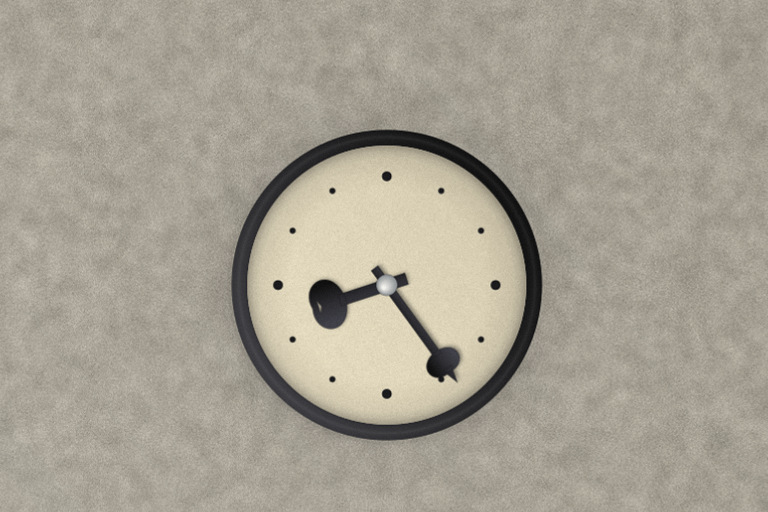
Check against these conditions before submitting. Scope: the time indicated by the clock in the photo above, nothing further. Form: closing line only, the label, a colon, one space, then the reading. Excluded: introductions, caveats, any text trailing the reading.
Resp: 8:24
